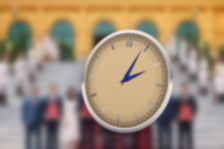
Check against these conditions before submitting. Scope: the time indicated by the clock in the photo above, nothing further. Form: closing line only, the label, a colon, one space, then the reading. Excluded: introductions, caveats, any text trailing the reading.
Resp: 2:04
